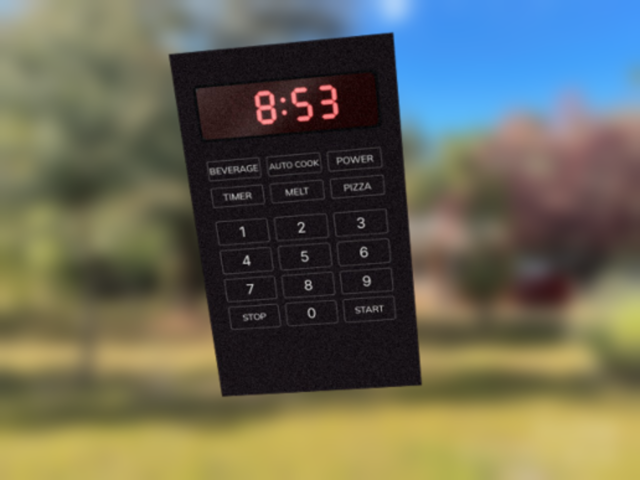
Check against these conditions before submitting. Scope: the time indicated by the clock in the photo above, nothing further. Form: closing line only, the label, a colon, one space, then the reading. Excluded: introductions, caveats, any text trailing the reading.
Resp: 8:53
